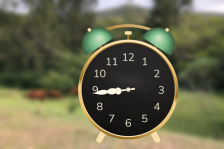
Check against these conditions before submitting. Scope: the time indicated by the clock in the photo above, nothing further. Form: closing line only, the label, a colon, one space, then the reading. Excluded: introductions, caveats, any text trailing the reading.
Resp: 8:44
